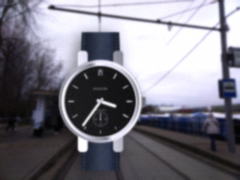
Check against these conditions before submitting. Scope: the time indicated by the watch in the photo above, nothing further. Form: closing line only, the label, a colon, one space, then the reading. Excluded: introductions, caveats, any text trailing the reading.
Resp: 3:36
